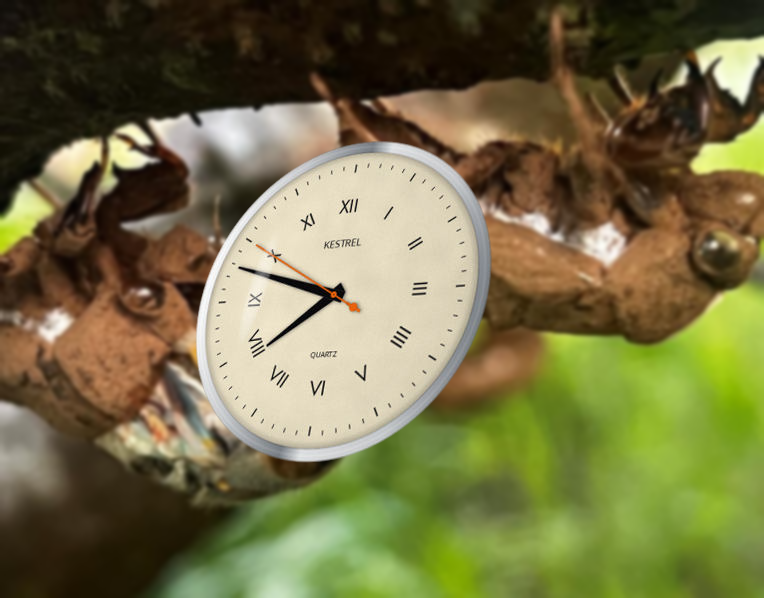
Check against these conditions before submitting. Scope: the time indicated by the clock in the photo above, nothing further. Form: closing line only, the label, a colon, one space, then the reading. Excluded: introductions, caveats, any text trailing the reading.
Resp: 7:47:50
